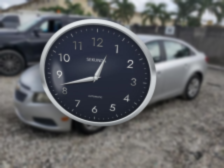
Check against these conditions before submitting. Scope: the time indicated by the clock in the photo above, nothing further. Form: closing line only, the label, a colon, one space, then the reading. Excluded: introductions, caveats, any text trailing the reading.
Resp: 12:42
